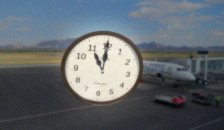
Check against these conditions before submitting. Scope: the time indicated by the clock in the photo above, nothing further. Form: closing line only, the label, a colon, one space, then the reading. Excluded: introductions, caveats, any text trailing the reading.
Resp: 11:00
